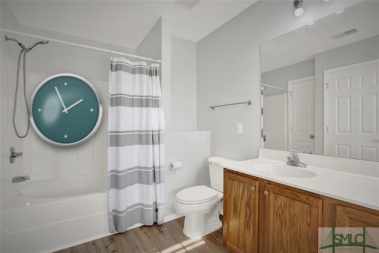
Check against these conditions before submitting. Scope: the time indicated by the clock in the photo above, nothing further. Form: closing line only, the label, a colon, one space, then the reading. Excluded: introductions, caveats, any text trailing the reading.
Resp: 1:56
